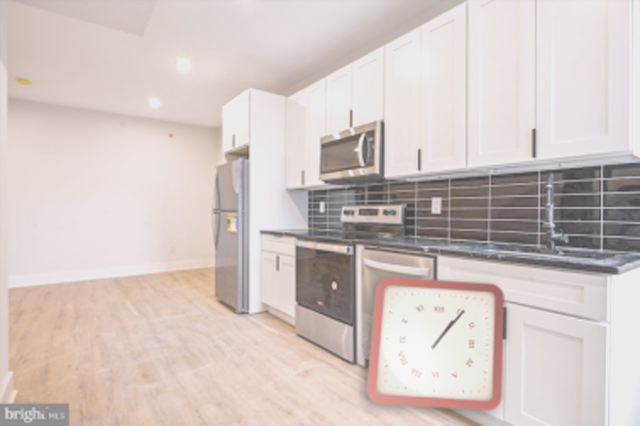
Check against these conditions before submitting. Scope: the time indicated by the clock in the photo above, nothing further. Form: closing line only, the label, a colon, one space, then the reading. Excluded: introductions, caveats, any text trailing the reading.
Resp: 1:06
